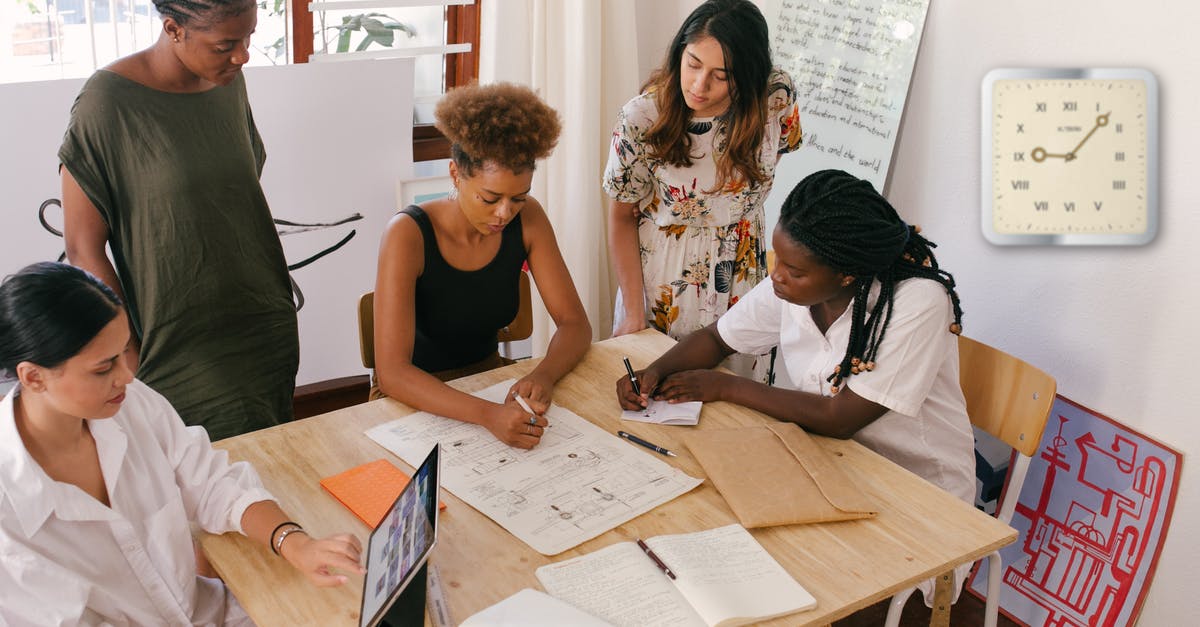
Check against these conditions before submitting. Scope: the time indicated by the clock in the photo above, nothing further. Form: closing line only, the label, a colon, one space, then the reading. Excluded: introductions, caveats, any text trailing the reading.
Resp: 9:07
